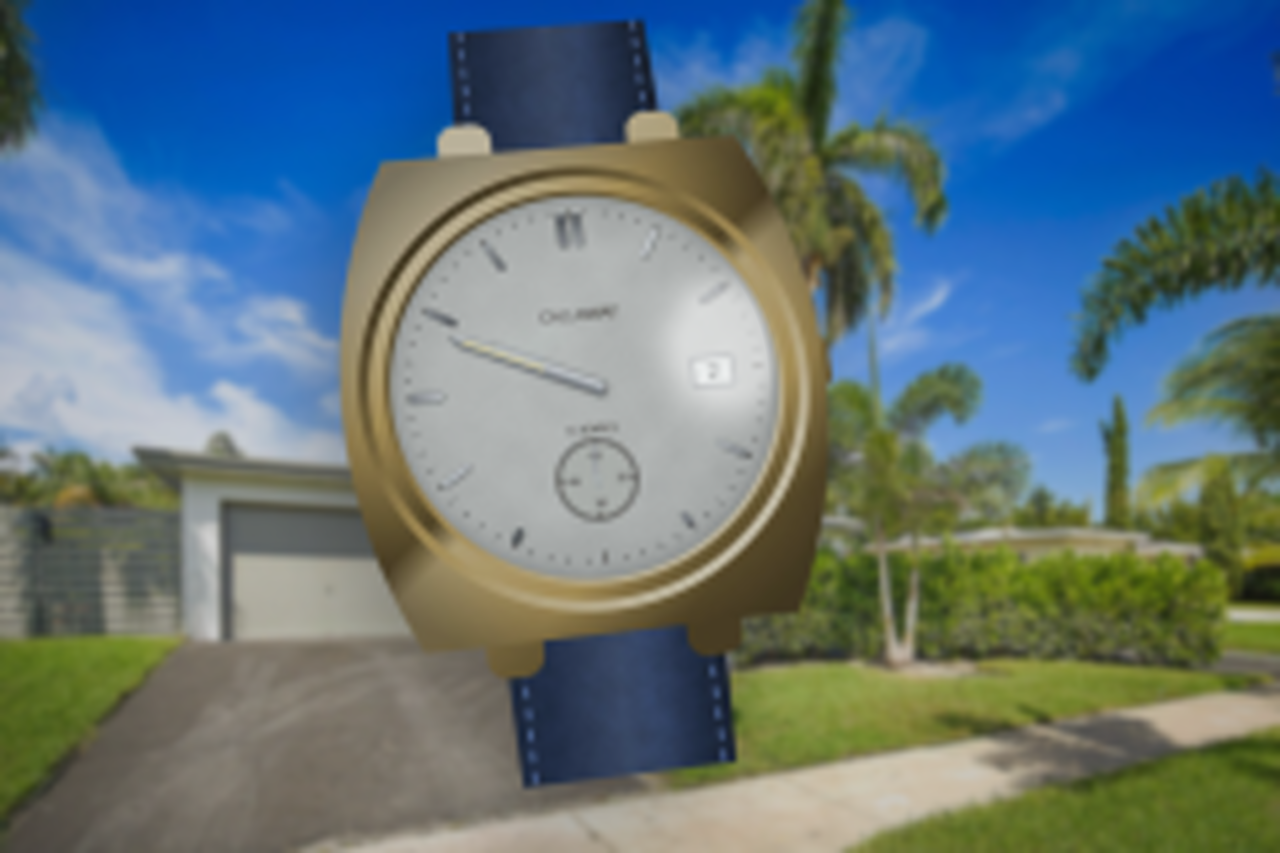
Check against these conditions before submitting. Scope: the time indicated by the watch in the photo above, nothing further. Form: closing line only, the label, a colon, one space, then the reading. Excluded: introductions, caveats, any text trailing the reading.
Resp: 9:49
